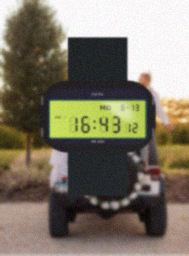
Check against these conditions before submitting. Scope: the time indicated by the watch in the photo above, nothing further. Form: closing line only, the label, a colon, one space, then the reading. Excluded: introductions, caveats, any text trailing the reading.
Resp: 16:43:12
